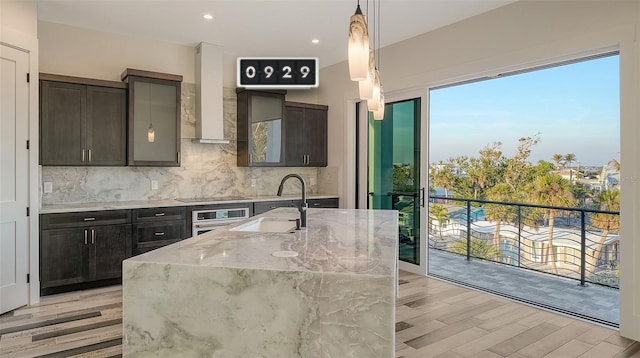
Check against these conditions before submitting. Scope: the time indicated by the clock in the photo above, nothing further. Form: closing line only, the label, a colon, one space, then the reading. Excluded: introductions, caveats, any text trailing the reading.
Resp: 9:29
